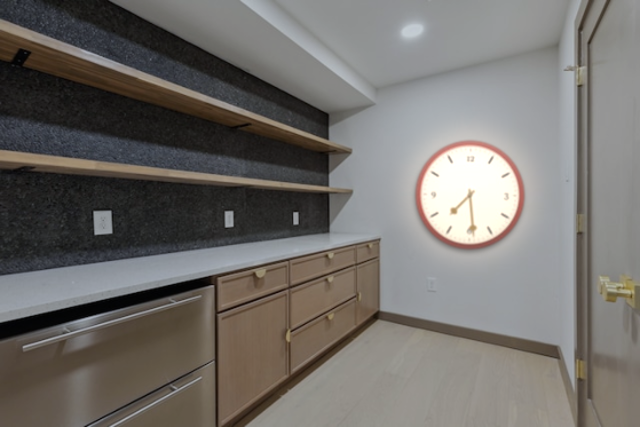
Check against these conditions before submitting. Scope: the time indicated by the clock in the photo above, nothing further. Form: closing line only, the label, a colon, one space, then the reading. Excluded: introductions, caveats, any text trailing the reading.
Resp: 7:29
